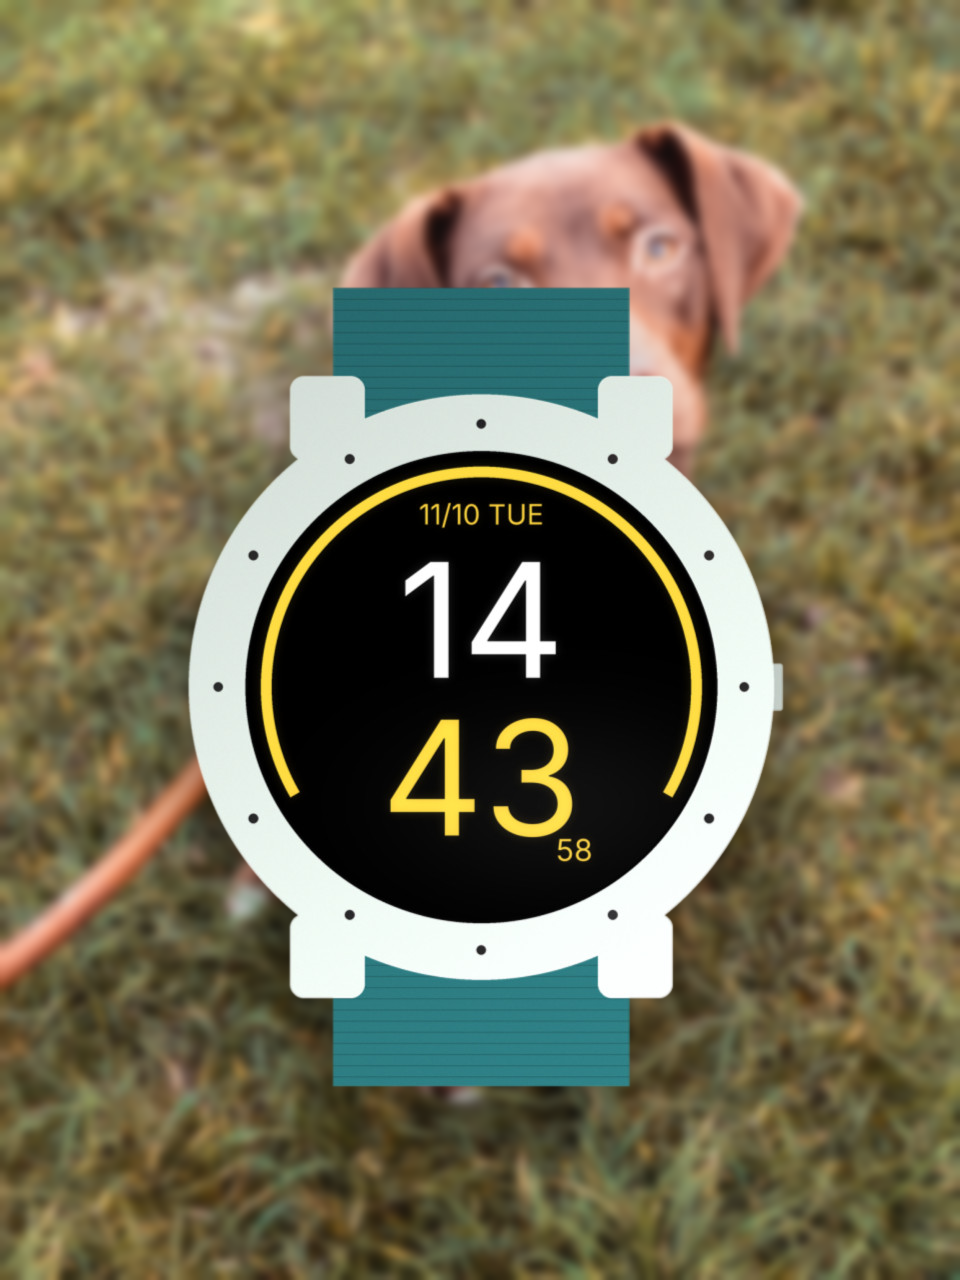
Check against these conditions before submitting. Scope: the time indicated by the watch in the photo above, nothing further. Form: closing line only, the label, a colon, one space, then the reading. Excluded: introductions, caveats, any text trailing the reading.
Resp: 14:43:58
